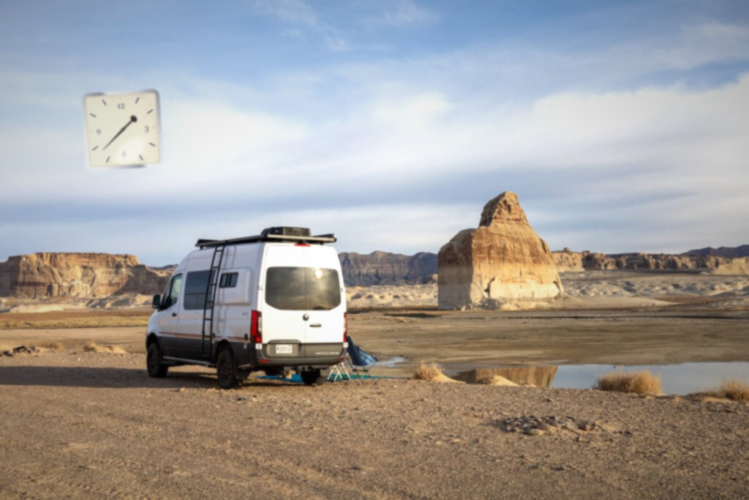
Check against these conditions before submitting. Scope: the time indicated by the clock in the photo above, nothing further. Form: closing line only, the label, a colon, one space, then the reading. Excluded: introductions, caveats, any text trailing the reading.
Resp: 1:38
